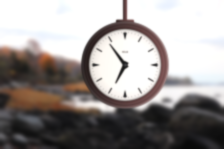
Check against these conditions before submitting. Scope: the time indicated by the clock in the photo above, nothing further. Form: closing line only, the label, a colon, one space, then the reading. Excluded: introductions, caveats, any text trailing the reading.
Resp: 6:54
